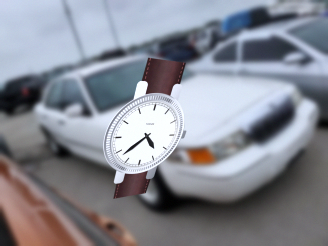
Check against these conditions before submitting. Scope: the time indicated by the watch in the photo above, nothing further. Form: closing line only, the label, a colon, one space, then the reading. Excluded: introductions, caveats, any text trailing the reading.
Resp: 4:38
